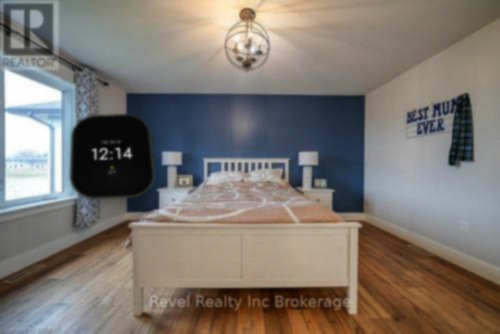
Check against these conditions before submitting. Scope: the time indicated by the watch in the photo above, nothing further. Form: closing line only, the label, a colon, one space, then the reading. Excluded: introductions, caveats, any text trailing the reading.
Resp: 12:14
